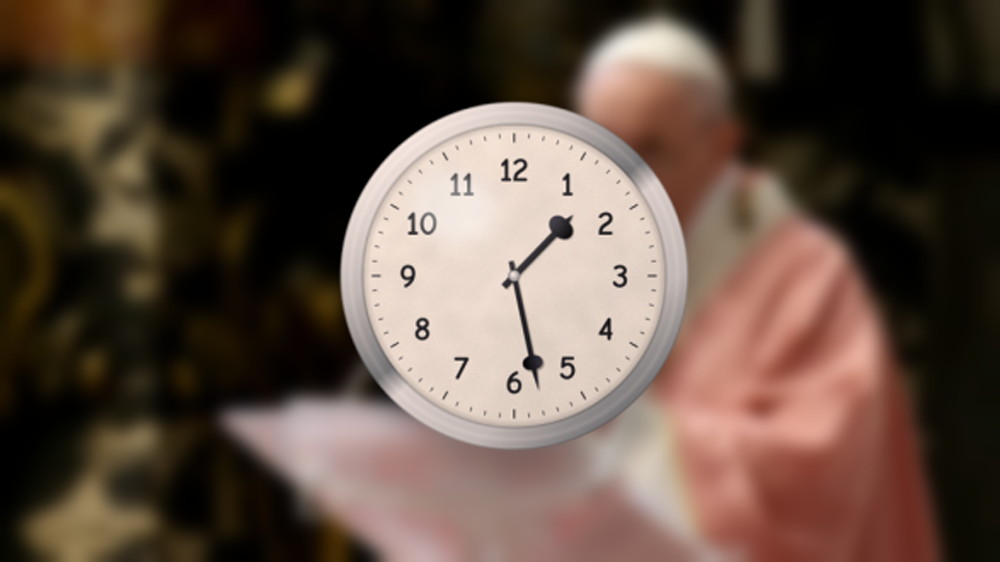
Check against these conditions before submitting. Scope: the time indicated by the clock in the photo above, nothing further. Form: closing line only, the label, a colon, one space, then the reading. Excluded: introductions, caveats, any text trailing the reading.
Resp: 1:28
